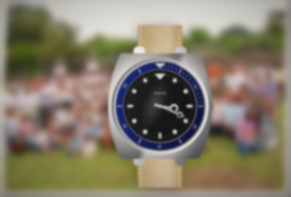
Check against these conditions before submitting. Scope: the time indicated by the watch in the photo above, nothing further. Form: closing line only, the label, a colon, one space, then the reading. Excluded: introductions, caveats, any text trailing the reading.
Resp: 3:19
